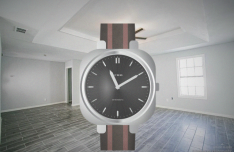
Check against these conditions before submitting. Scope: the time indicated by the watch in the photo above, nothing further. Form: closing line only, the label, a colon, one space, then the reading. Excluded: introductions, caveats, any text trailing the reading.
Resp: 11:10
